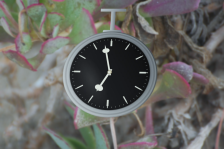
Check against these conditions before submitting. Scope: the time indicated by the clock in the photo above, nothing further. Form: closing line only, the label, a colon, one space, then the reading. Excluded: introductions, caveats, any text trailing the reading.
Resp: 6:58
